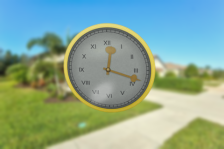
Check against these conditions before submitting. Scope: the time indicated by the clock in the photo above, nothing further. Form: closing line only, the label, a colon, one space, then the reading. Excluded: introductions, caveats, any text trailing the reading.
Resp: 12:18
